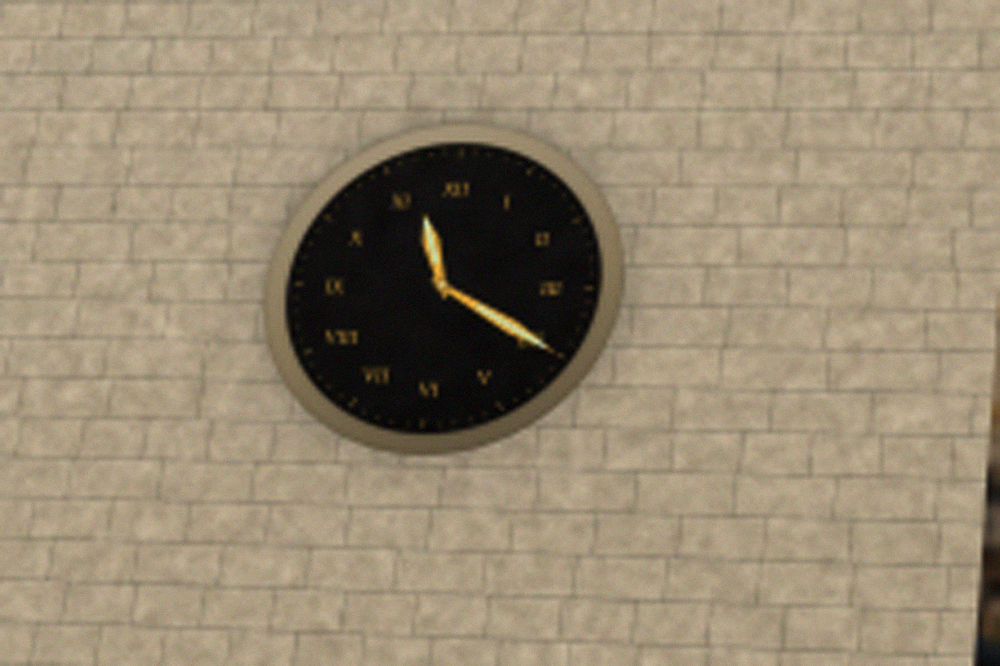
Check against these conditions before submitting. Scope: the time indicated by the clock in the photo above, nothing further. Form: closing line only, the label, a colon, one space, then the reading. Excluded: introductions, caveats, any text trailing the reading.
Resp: 11:20
